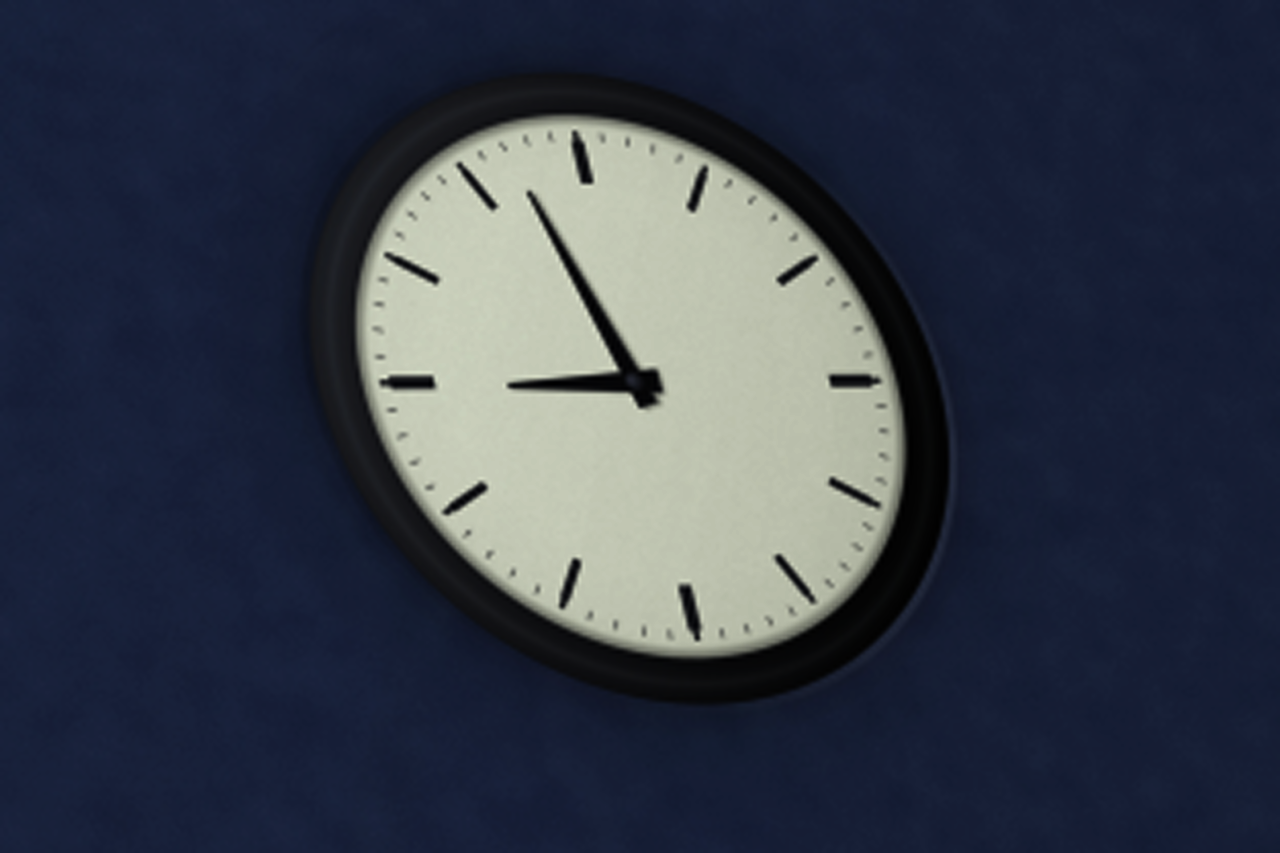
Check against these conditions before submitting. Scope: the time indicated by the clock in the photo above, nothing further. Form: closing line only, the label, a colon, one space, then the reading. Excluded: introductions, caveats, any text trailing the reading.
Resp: 8:57
